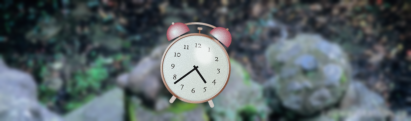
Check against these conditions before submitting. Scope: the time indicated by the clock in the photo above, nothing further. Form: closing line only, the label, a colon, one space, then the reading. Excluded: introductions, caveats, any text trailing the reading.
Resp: 4:38
